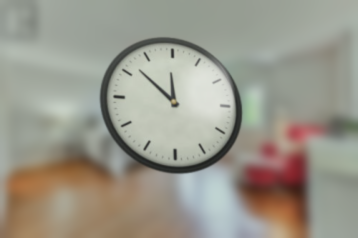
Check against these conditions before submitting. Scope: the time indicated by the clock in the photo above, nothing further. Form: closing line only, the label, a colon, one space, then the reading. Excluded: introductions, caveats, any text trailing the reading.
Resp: 11:52
